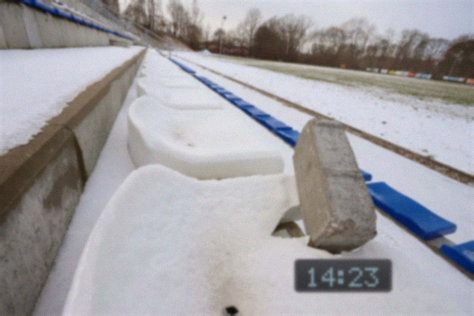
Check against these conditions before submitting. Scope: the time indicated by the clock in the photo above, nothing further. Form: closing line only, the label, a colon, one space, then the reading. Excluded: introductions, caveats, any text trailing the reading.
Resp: 14:23
